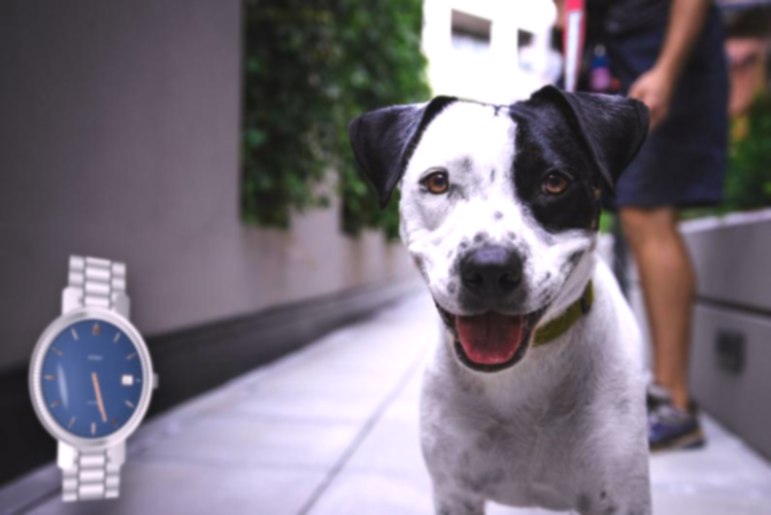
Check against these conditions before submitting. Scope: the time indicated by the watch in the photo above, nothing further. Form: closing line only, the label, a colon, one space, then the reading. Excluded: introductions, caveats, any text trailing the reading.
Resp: 5:27
